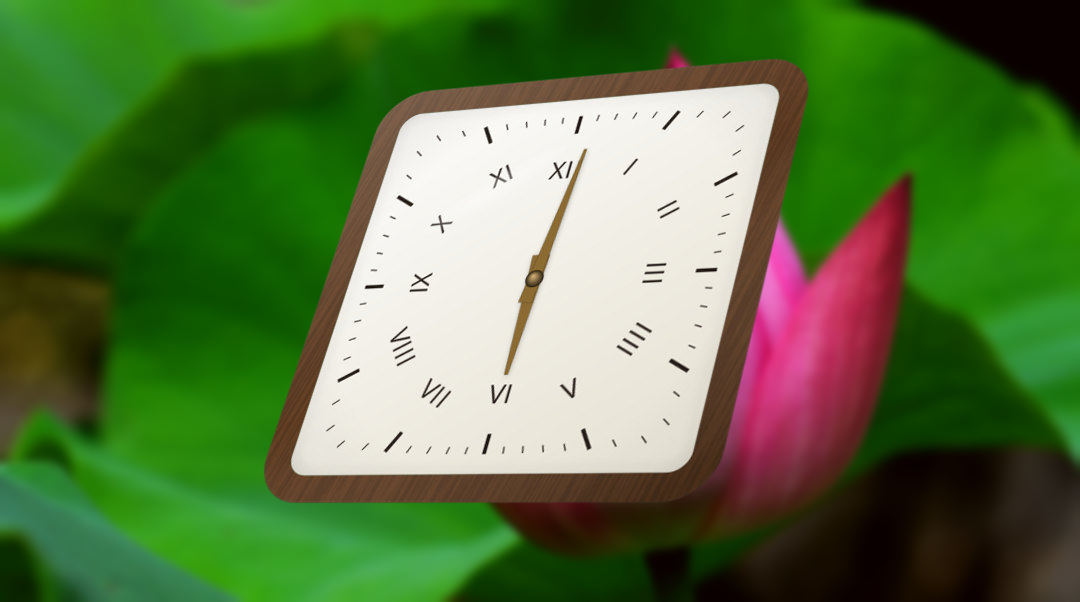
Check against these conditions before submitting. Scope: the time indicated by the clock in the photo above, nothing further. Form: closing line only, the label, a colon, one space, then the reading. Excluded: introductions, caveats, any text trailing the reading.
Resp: 6:01
